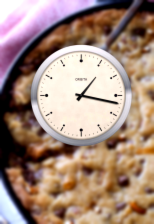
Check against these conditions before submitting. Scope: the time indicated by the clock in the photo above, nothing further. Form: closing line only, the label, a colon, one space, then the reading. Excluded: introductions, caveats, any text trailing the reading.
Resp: 1:17
